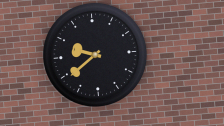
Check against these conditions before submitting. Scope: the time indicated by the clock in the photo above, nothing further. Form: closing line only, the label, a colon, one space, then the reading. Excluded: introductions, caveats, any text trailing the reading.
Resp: 9:39
